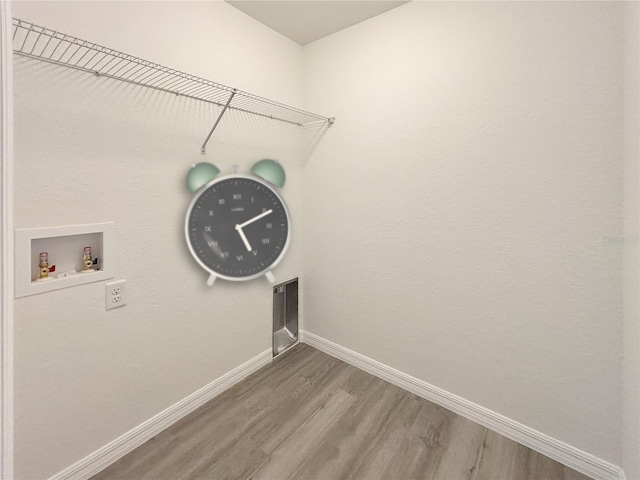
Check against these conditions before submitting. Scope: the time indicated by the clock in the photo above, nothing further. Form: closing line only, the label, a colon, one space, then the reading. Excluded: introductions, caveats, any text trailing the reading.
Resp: 5:11
